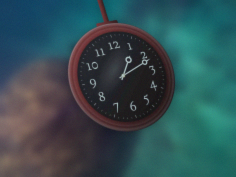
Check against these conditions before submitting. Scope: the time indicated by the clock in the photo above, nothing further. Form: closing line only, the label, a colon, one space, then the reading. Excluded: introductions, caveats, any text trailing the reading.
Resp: 1:12
